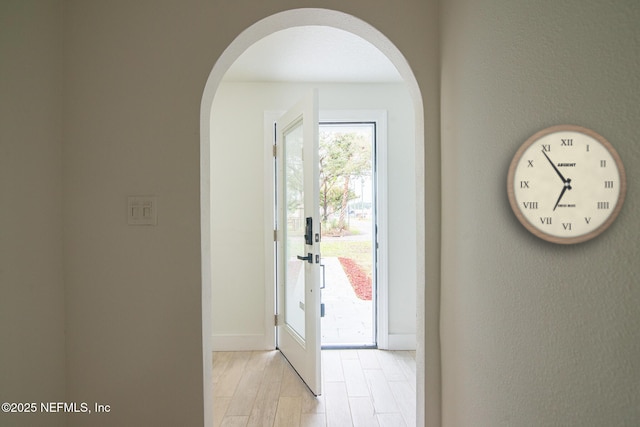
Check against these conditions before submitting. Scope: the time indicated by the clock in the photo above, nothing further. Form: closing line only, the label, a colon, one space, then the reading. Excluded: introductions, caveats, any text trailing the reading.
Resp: 6:54
